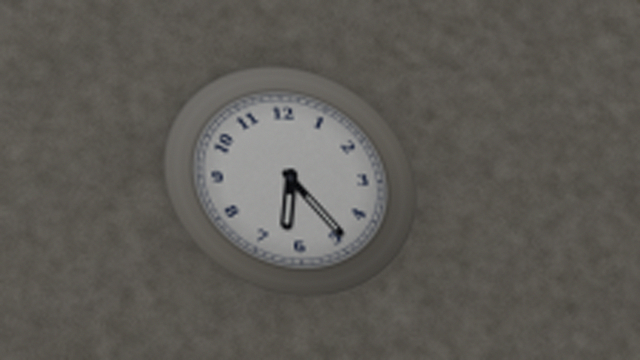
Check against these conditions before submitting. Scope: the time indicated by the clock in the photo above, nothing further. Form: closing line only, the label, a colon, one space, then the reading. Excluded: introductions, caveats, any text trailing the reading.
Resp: 6:24
